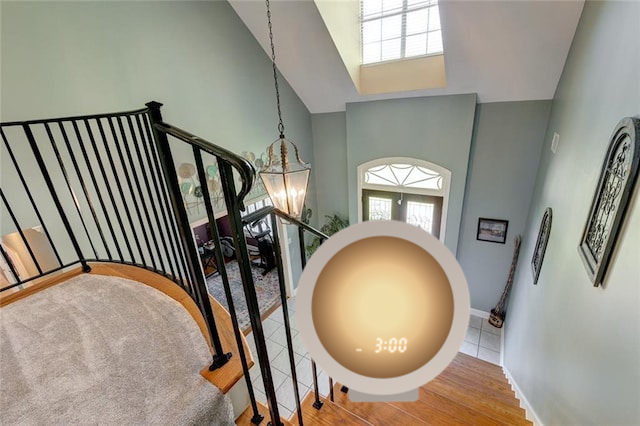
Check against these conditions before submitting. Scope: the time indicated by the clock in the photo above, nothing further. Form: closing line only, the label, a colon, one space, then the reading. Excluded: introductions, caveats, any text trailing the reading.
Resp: 3:00
